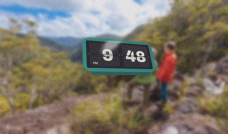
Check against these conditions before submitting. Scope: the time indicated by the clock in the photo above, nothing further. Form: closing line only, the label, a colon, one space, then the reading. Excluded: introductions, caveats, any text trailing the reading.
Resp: 9:48
